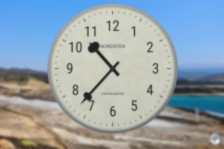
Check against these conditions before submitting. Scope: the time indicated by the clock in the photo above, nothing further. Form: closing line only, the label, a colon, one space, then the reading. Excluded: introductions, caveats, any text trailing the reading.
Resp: 10:37
